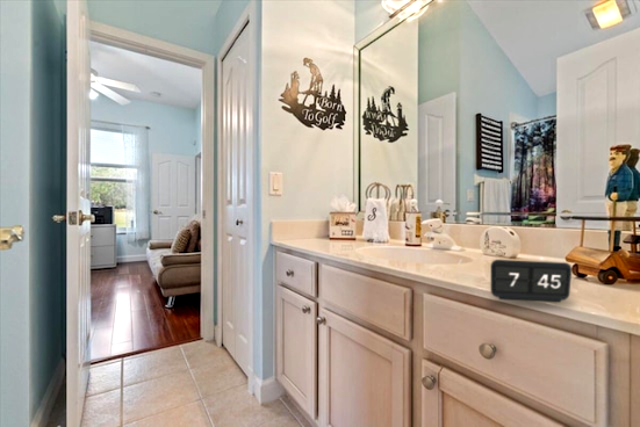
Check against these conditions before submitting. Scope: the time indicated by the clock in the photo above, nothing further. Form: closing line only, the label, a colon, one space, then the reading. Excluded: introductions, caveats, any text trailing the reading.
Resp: 7:45
